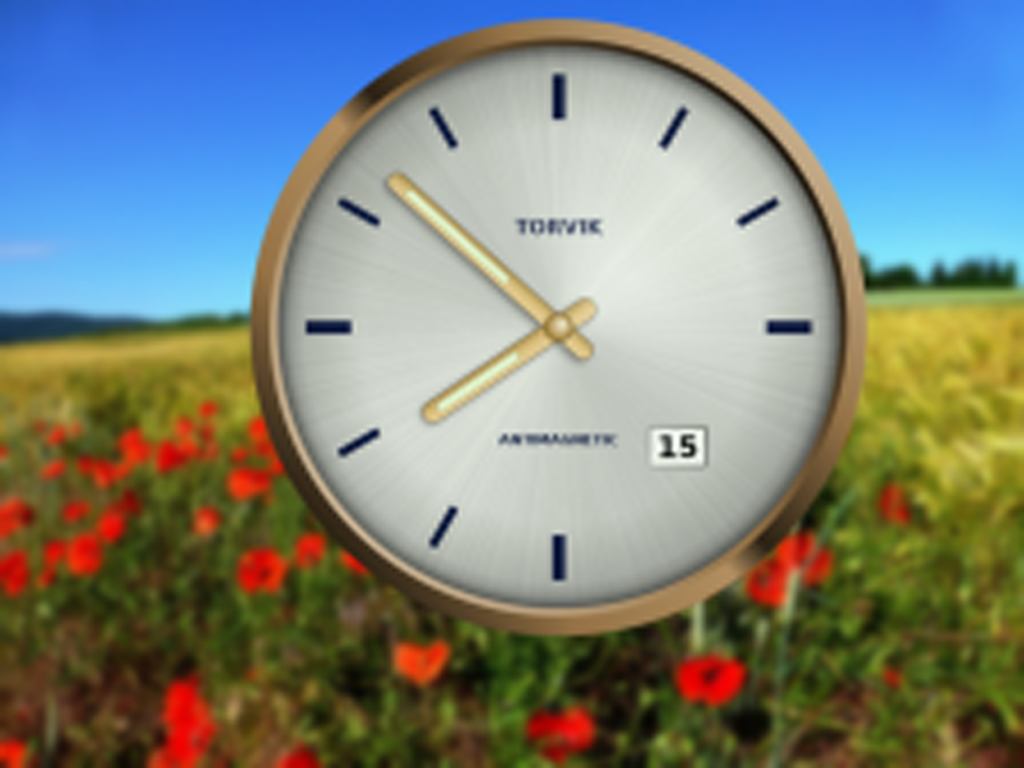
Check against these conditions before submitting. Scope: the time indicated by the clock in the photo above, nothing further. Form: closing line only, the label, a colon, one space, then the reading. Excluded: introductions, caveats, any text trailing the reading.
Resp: 7:52
